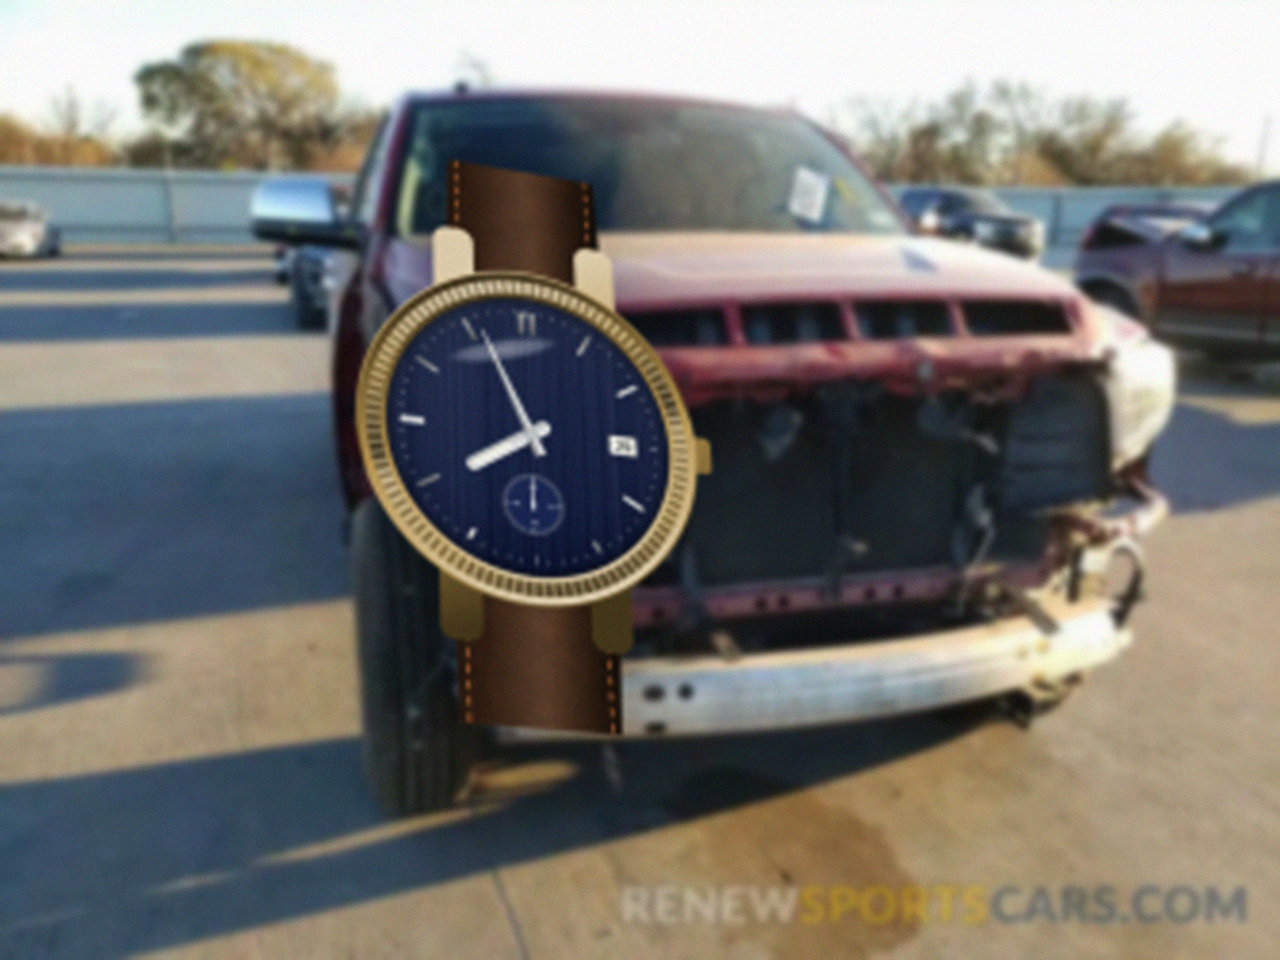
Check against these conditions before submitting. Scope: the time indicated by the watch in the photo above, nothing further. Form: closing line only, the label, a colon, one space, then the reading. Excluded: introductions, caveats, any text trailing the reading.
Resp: 7:56
